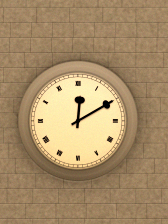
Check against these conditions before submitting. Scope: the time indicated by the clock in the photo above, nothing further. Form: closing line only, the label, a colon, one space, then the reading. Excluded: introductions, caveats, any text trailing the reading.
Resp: 12:10
